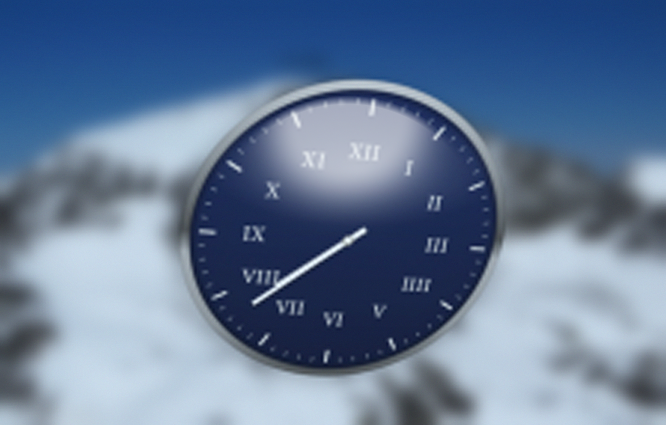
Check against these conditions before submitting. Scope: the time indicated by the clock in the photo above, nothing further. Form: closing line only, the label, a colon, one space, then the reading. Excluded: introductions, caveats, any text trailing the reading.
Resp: 7:38
